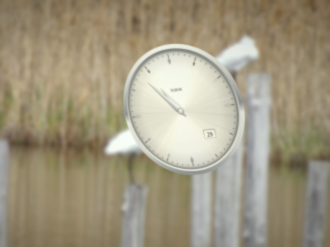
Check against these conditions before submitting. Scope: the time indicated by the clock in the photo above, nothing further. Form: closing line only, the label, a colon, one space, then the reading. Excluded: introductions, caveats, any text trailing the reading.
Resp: 10:53
